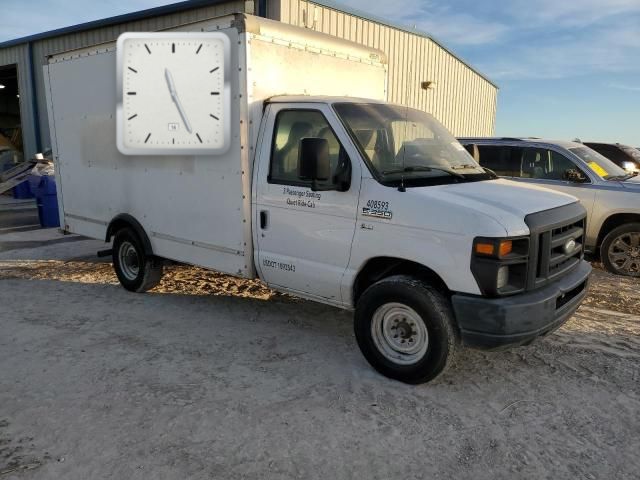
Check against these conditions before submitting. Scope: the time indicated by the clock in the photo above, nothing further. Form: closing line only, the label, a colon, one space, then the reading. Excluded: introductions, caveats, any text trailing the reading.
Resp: 11:26
